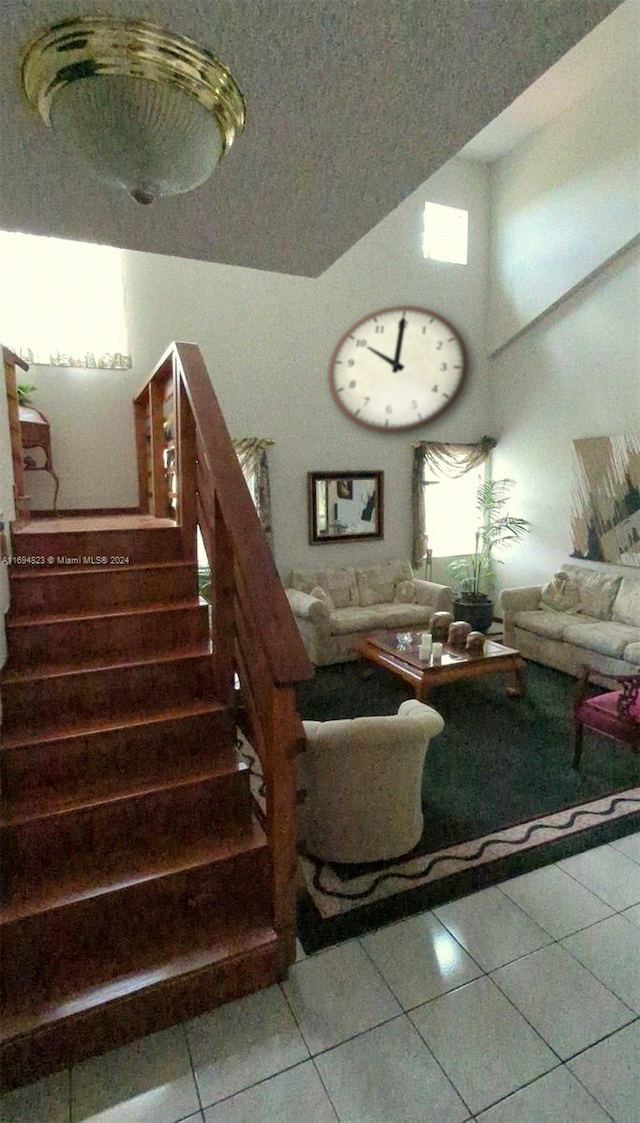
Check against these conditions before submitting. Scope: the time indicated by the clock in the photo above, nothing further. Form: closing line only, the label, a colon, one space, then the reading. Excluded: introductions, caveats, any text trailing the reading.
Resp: 10:00
